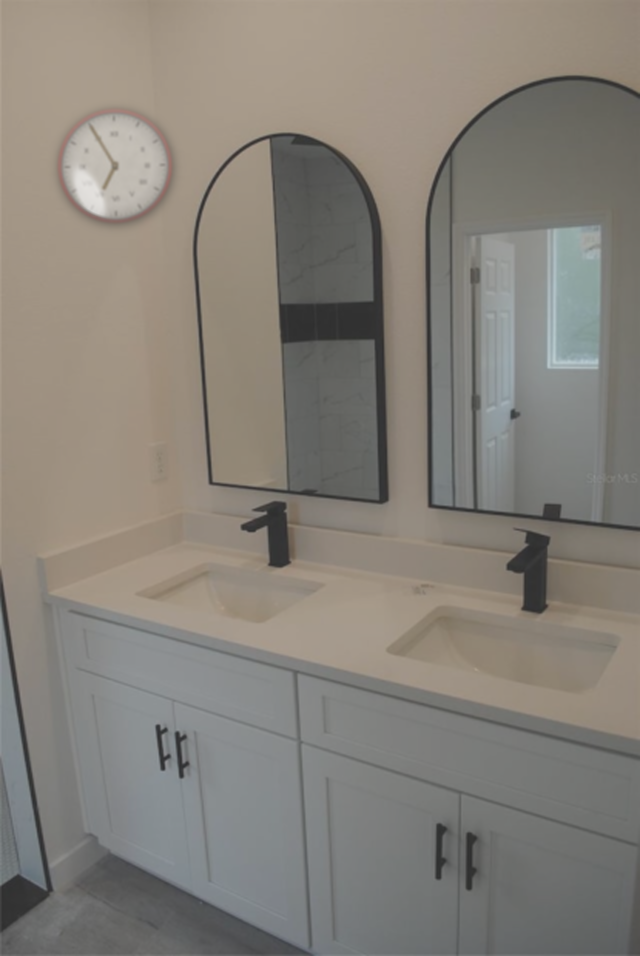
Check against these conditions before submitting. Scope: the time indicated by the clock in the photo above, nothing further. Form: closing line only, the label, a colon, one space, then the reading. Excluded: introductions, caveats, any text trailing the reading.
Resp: 6:55
